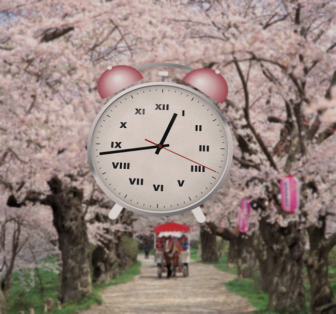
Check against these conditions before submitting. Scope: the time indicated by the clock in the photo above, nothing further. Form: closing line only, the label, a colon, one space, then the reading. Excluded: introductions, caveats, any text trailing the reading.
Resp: 12:43:19
